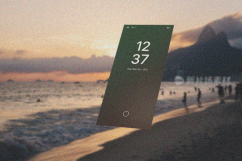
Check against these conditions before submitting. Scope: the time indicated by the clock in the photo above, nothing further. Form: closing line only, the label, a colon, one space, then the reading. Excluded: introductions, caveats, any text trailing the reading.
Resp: 12:37
